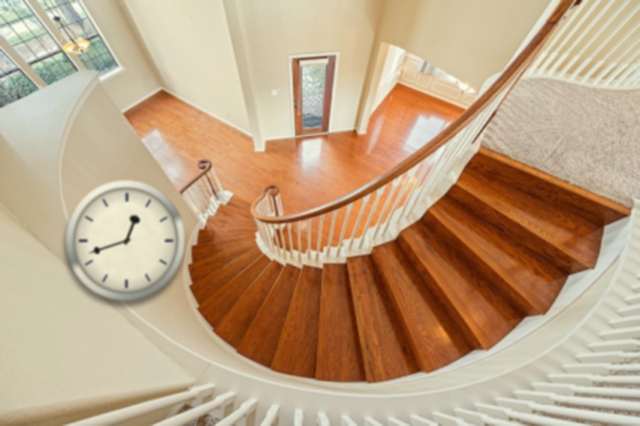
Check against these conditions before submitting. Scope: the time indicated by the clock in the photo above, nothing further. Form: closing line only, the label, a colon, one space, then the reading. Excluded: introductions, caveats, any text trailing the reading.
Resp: 12:42
